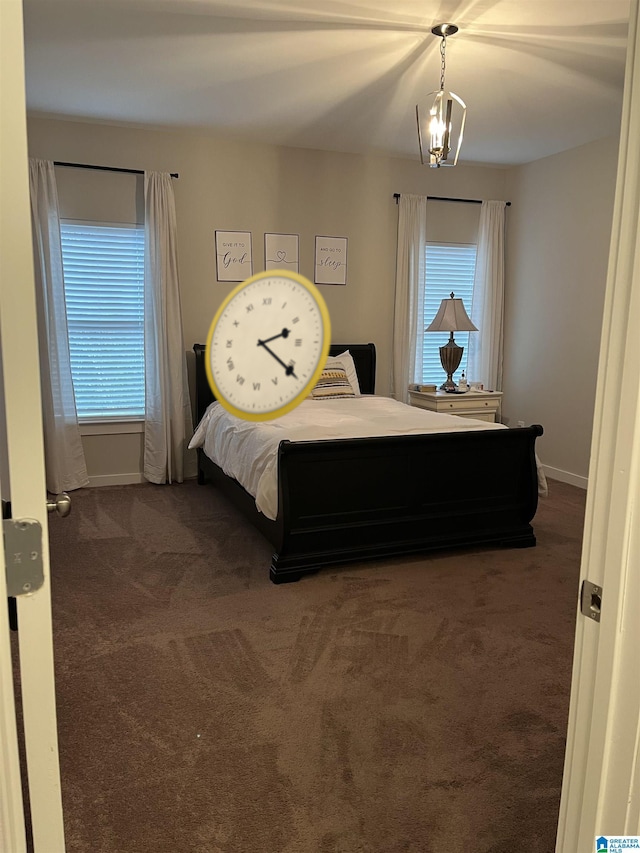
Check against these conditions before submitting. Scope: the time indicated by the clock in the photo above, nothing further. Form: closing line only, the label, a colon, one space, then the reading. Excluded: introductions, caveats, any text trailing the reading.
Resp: 2:21
